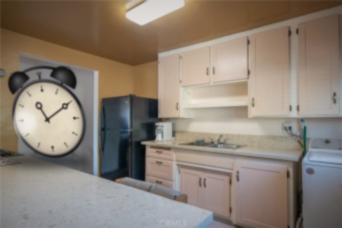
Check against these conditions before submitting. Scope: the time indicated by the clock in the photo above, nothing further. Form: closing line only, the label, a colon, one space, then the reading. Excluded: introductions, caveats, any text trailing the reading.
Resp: 11:10
